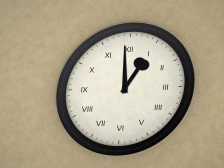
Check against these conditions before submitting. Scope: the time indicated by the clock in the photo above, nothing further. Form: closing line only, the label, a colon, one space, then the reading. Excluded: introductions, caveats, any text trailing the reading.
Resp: 12:59
